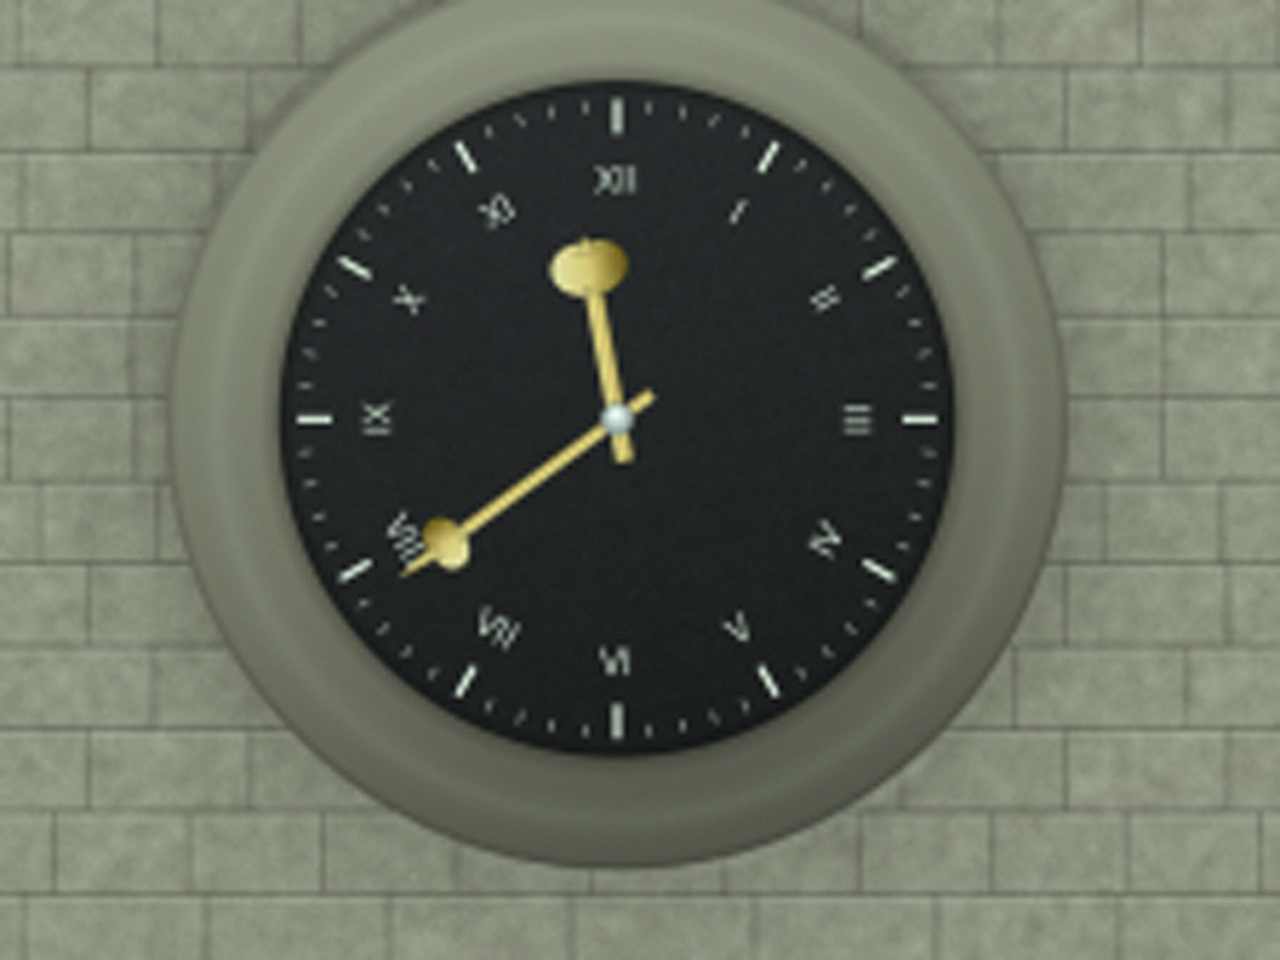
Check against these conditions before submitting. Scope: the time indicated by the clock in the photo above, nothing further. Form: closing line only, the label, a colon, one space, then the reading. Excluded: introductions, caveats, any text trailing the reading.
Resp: 11:39
